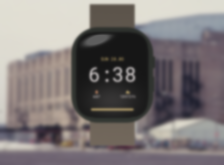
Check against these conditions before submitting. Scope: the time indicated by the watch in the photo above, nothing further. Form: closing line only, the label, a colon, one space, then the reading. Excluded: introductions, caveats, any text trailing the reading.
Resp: 6:38
